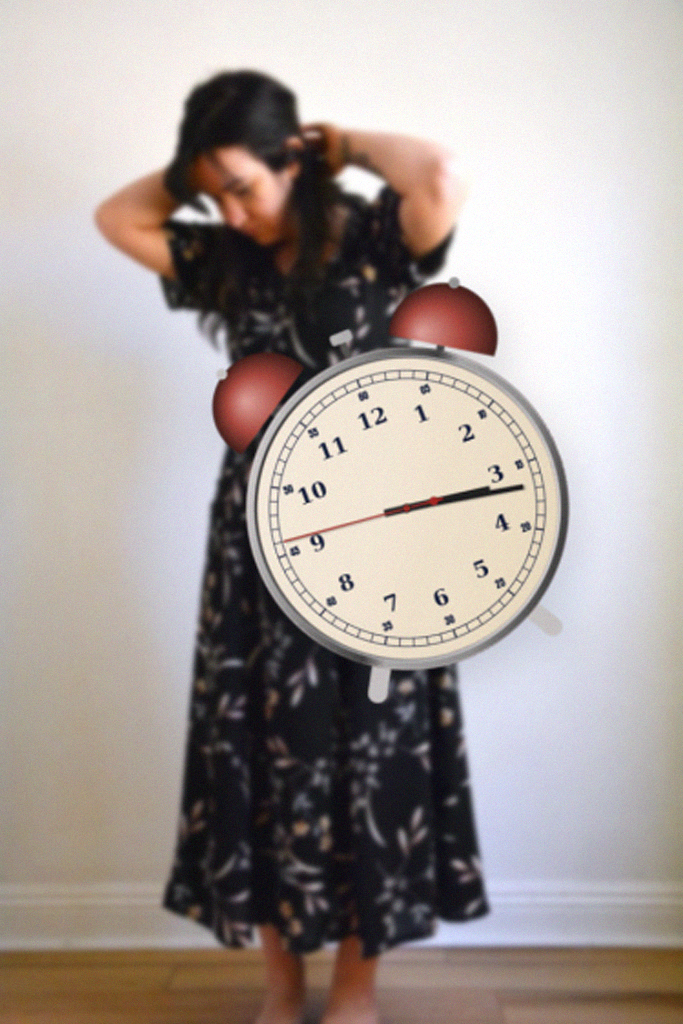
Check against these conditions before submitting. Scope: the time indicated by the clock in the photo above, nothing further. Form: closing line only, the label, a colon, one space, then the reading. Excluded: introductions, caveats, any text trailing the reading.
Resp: 3:16:46
